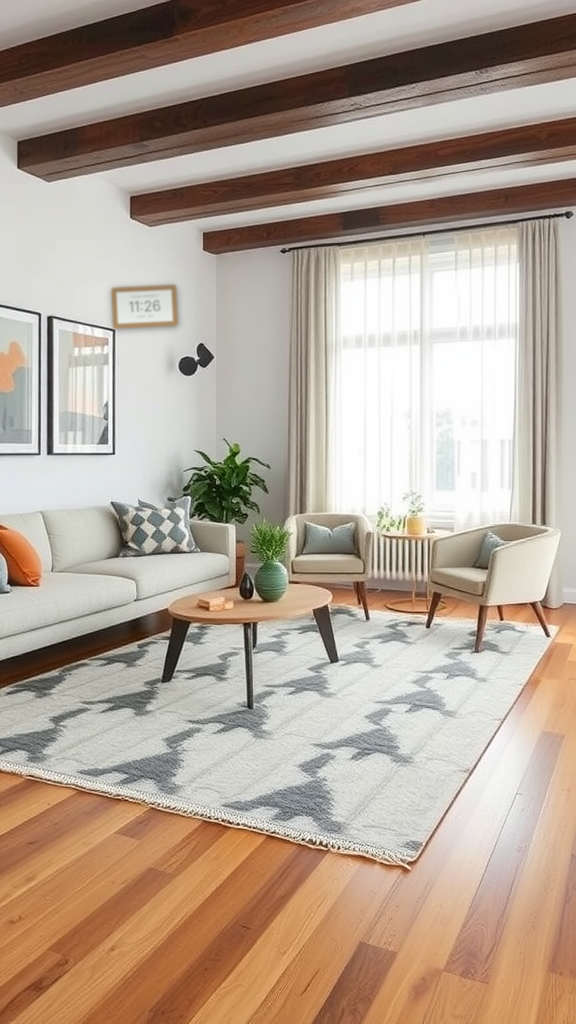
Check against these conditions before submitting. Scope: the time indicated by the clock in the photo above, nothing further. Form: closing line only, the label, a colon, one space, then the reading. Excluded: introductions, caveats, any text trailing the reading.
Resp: 11:26
